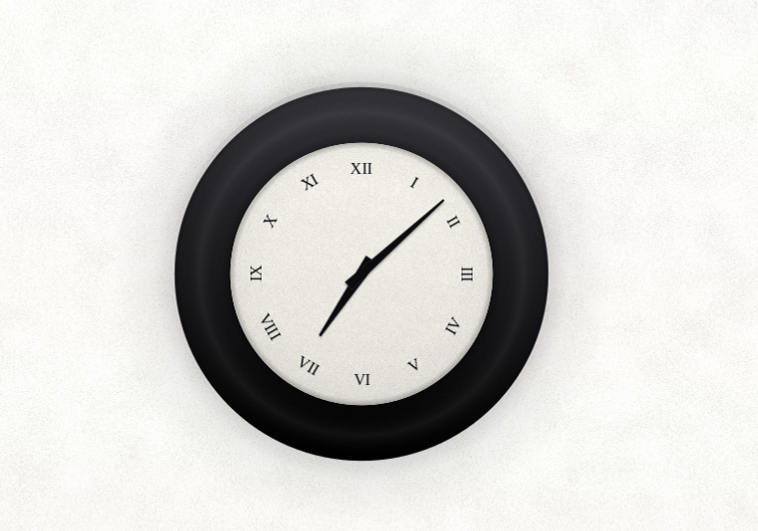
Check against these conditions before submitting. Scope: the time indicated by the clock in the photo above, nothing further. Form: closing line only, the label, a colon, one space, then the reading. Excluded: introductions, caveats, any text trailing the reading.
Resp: 7:08
